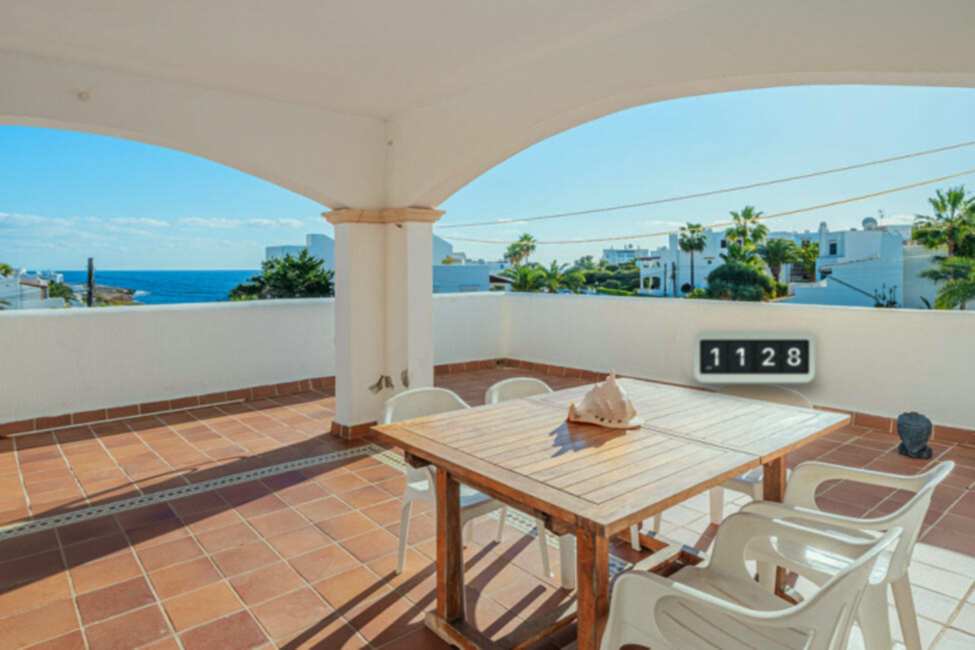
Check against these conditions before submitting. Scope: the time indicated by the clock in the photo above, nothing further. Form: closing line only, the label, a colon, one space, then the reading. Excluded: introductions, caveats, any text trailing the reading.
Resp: 11:28
